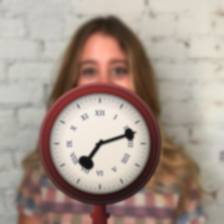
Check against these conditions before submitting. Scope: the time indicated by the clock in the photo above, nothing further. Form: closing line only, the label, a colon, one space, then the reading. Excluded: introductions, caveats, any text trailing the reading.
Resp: 7:12
